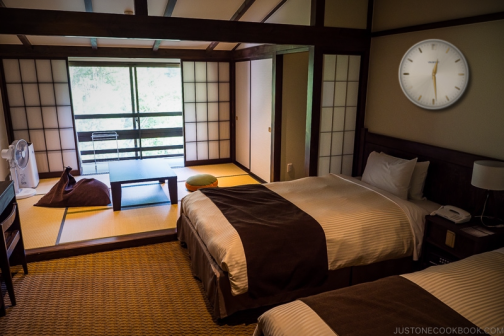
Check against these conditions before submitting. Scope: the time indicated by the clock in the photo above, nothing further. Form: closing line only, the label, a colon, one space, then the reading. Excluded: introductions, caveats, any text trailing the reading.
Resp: 12:29
